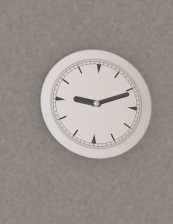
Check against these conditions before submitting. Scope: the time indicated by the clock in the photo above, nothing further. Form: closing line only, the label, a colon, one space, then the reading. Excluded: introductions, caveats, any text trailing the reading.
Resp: 9:11
